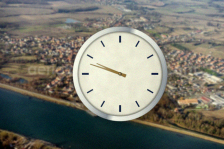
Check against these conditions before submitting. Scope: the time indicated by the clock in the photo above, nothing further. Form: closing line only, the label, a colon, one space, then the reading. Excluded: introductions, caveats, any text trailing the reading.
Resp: 9:48
